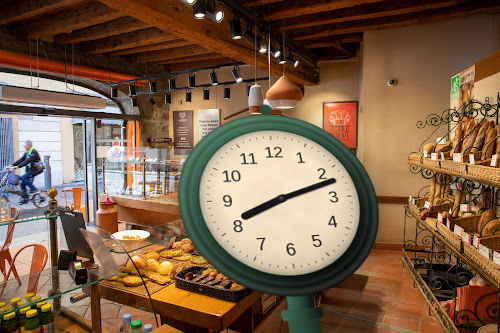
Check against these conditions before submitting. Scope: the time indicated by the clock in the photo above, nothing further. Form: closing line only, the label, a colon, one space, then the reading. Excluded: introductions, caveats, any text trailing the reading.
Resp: 8:12
